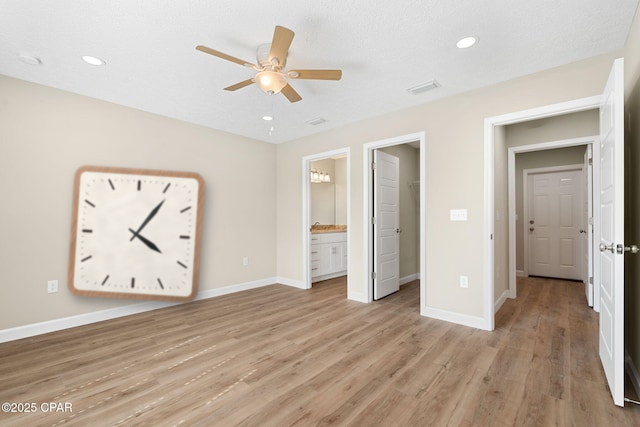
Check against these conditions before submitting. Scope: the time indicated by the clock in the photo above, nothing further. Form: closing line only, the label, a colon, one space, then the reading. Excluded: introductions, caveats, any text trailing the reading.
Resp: 4:06
